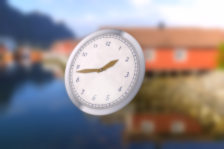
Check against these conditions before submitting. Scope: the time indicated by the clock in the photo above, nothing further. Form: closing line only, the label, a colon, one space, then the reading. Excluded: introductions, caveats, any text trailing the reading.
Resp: 1:43
